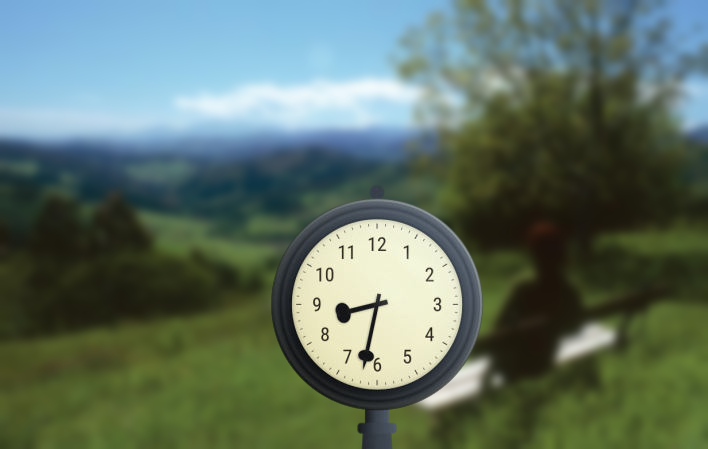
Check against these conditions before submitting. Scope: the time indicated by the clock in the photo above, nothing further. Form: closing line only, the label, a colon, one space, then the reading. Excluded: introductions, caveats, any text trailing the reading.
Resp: 8:32
